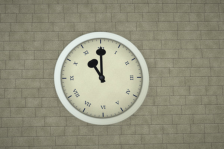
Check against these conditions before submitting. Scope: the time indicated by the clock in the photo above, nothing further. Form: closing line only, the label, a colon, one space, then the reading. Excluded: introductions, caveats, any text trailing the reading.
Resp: 11:00
